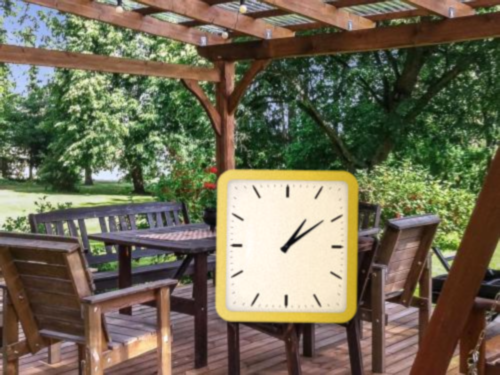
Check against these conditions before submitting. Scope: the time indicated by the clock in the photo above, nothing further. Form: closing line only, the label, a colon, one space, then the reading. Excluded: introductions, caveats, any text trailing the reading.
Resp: 1:09
